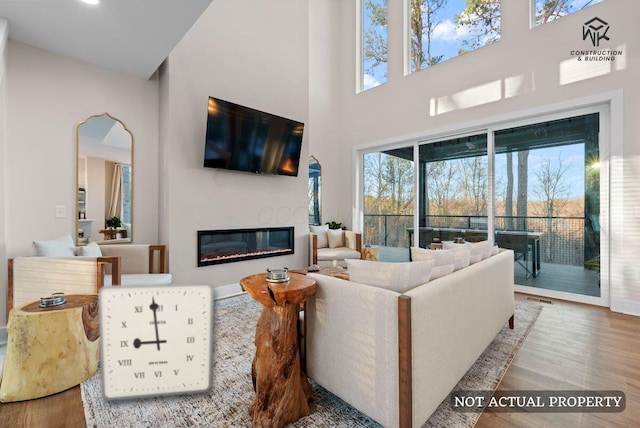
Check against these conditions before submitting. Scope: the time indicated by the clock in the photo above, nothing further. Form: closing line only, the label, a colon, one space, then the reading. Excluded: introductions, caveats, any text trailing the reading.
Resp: 8:59
